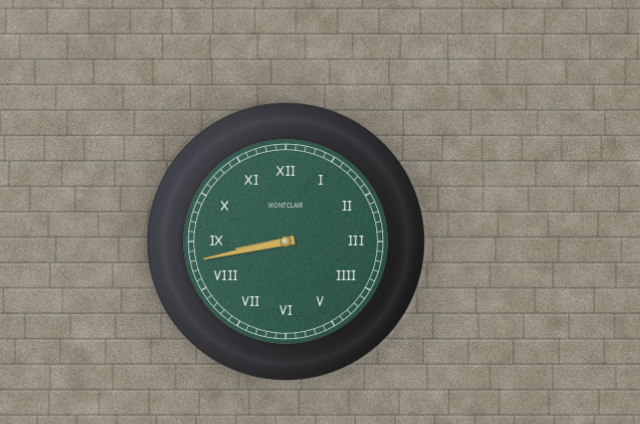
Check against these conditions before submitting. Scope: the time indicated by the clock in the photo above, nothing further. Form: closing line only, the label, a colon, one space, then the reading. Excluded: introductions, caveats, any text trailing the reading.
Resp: 8:43
